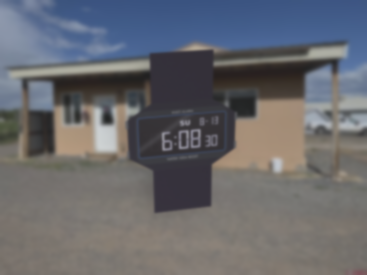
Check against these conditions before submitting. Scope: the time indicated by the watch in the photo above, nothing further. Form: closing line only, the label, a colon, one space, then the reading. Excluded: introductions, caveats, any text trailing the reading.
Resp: 6:08:30
